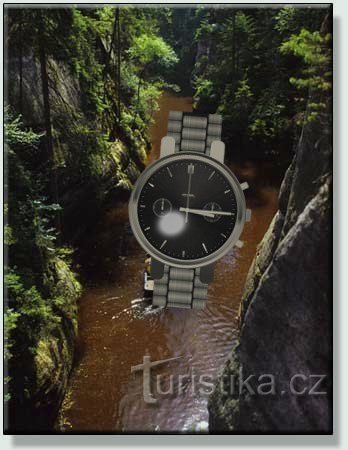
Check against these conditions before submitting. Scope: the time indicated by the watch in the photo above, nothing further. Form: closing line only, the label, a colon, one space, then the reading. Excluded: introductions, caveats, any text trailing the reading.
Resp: 3:15
